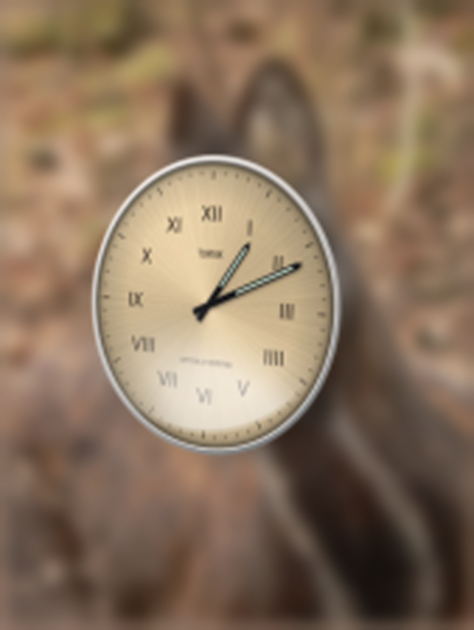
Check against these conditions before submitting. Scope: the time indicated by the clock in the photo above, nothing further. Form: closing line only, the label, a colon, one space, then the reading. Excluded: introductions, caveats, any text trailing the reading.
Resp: 1:11
